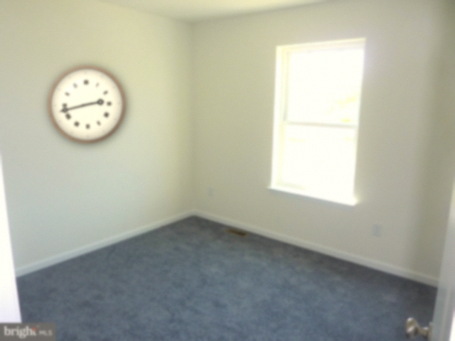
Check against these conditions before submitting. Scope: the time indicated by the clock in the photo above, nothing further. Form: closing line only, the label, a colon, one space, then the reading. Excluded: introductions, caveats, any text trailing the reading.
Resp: 2:43
